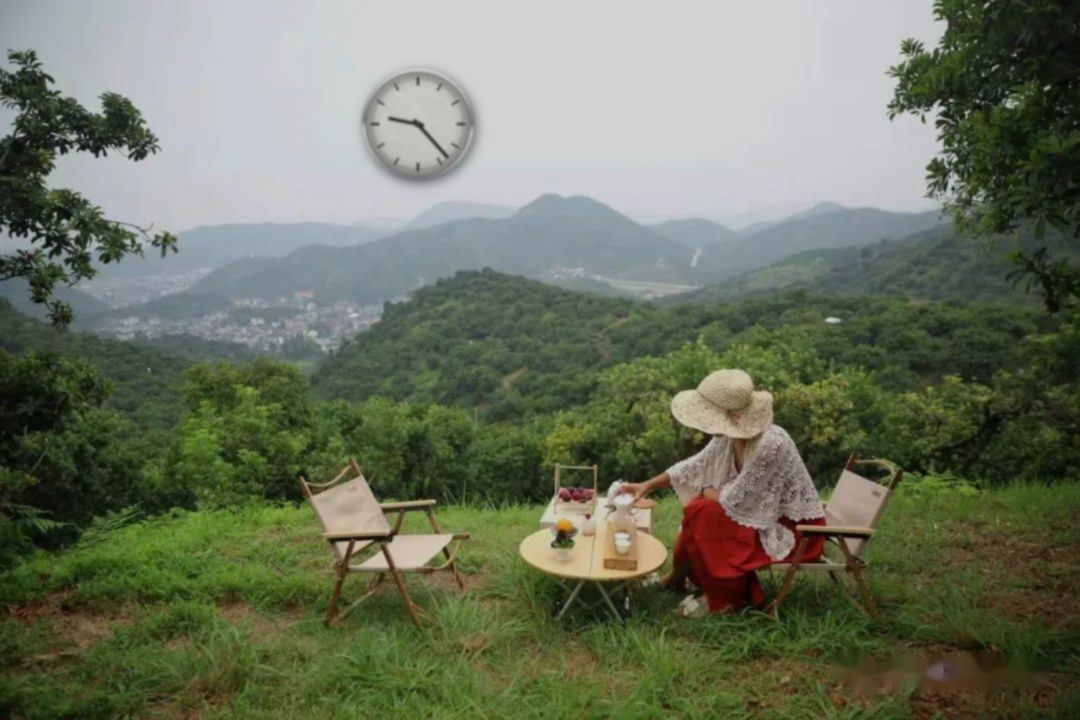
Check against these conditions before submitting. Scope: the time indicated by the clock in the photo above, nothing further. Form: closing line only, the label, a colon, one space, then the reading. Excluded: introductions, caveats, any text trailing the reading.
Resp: 9:23
